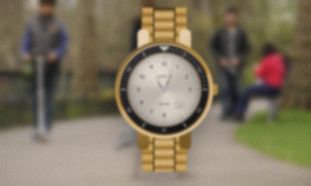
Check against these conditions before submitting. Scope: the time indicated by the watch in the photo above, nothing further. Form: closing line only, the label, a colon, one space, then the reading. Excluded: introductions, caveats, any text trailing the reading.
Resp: 11:03
